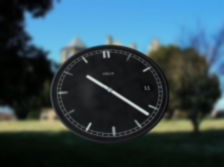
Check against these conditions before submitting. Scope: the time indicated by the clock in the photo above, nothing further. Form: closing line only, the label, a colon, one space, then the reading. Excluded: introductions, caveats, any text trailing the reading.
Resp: 10:22
